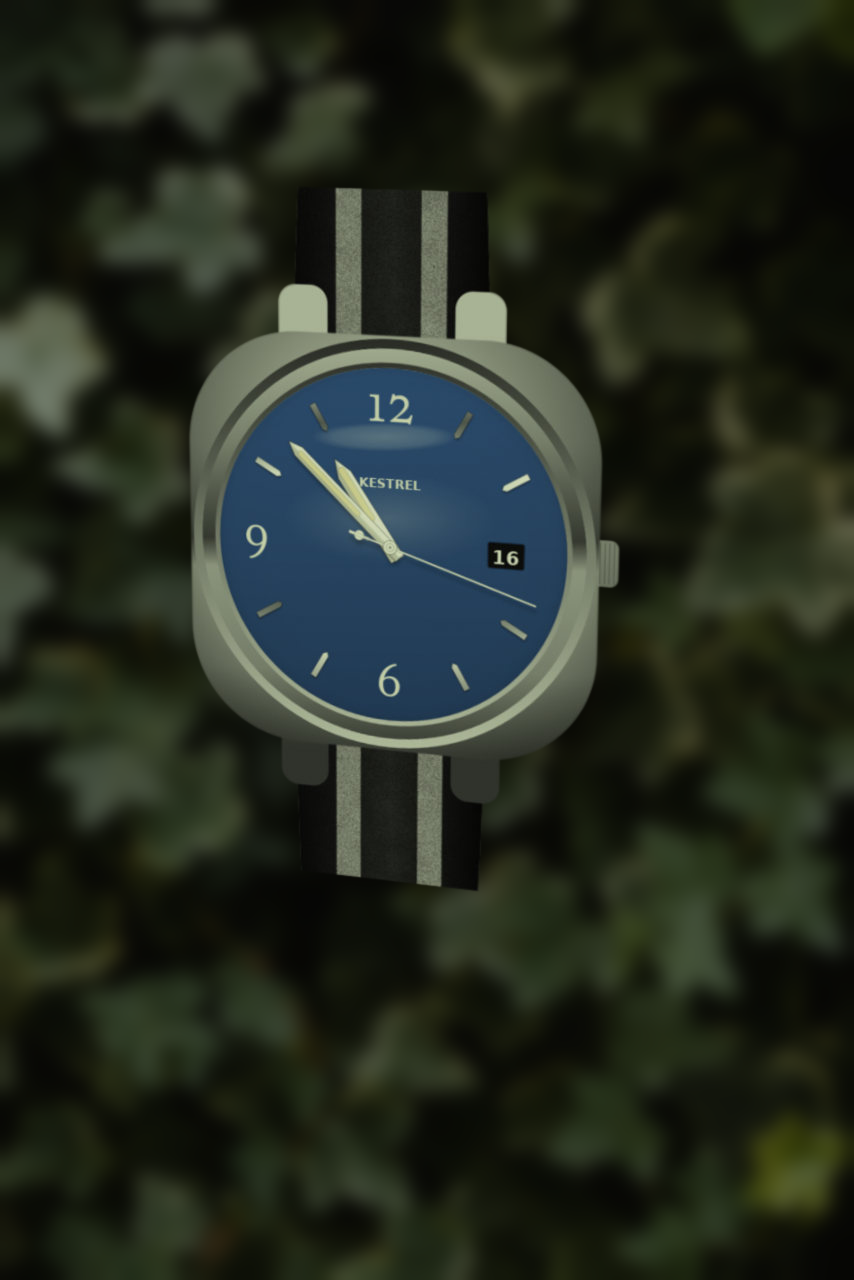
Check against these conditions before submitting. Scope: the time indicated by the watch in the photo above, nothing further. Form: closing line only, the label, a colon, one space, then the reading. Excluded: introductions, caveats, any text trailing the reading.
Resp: 10:52:18
